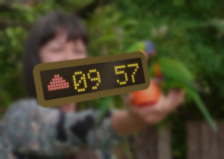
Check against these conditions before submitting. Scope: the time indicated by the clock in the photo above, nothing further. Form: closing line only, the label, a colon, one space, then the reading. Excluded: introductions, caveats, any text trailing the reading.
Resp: 9:57
